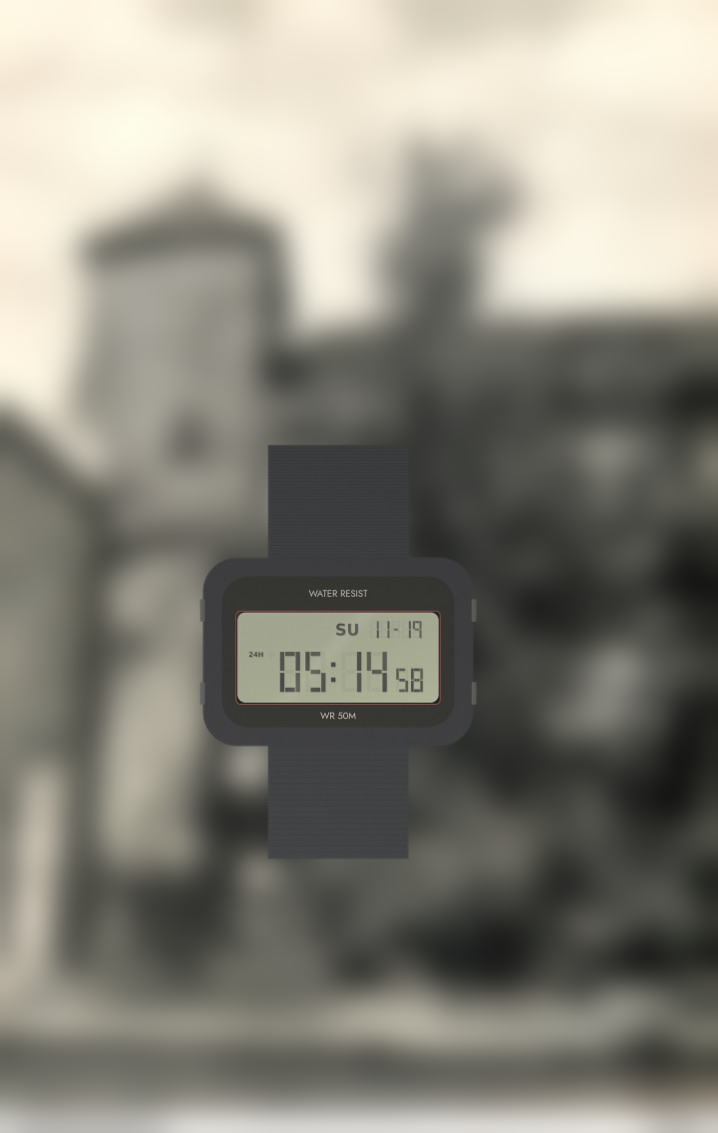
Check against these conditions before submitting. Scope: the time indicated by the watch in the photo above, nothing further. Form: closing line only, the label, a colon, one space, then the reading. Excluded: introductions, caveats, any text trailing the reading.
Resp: 5:14:58
